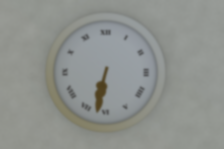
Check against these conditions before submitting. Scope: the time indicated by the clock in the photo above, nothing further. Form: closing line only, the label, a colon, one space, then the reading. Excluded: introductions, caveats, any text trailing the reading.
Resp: 6:32
